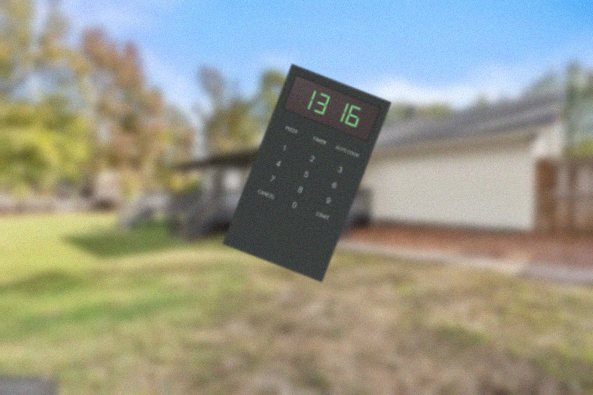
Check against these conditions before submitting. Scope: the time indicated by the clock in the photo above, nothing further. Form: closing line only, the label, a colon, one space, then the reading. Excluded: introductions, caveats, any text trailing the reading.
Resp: 13:16
